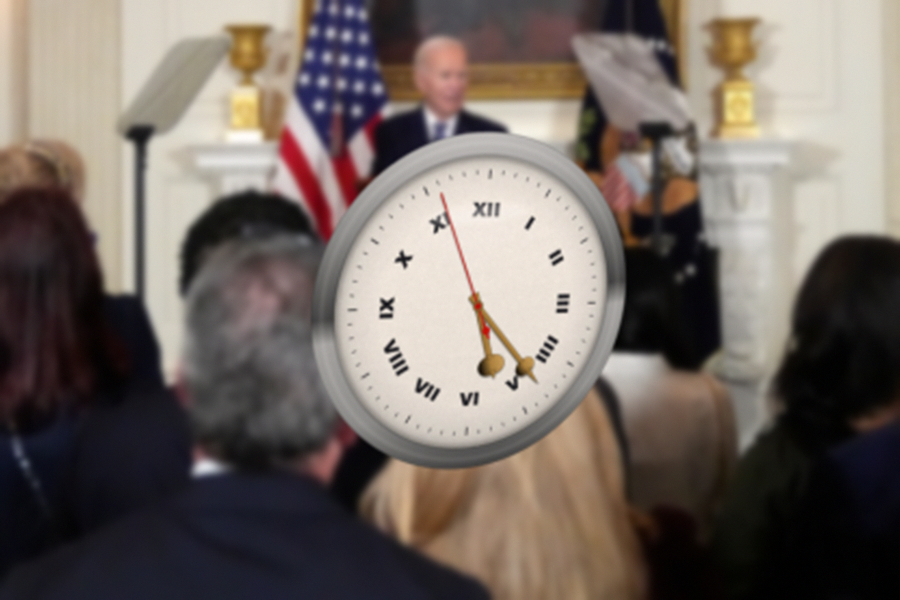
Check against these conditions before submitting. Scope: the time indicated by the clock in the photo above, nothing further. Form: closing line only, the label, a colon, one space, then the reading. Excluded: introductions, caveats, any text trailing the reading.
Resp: 5:22:56
